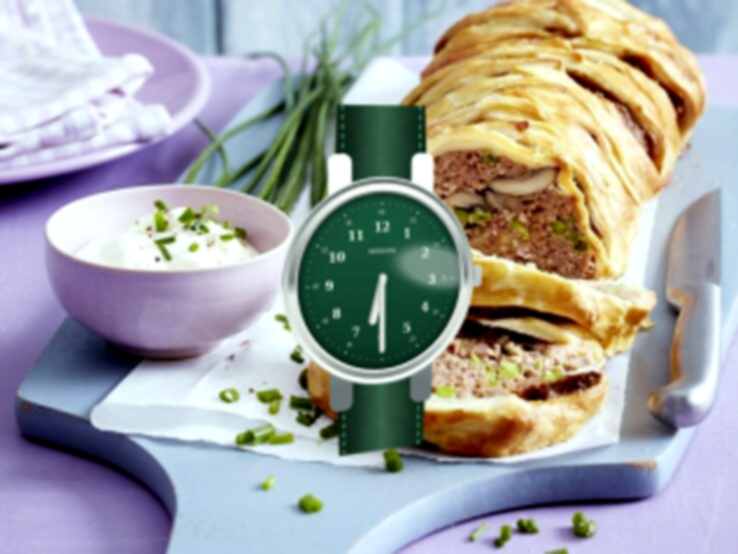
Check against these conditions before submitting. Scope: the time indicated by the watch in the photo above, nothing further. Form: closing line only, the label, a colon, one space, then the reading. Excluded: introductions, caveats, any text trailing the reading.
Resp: 6:30
